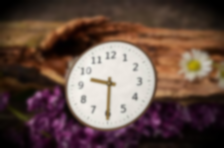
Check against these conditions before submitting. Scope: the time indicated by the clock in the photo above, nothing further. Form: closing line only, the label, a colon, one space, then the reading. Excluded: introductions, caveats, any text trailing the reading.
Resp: 9:30
